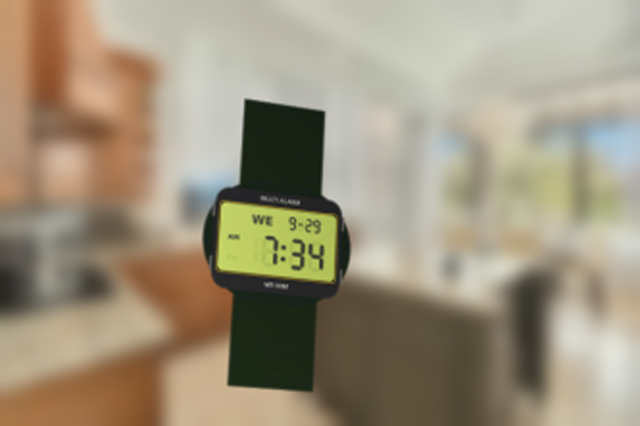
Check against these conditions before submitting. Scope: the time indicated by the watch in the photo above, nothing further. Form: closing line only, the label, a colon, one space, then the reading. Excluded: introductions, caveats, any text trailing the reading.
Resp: 7:34
